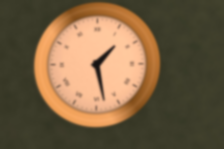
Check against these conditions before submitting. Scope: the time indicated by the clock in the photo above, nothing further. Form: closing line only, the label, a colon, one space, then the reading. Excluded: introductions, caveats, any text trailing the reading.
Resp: 1:28
